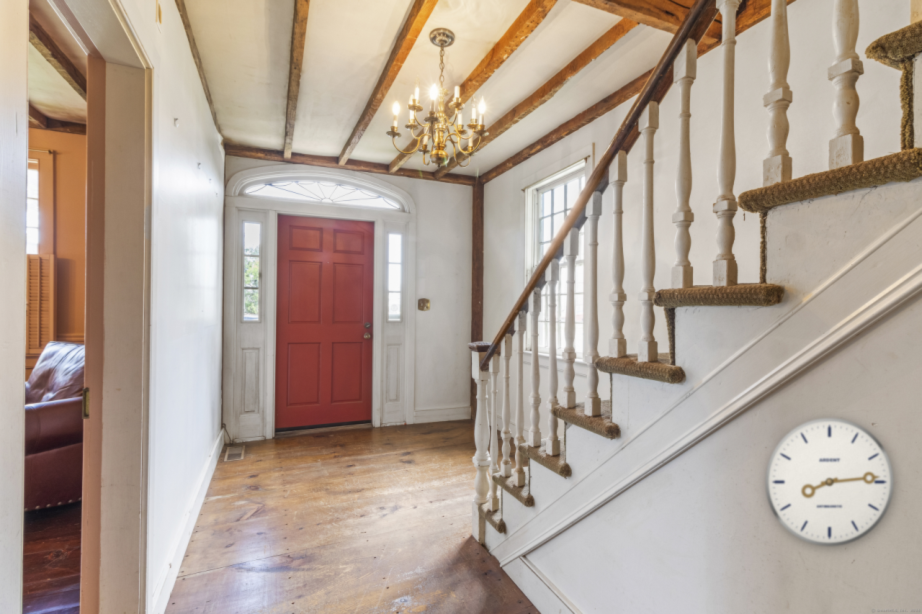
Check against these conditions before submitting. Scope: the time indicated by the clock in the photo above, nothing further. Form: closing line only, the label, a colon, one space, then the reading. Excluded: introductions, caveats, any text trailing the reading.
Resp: 8:14
